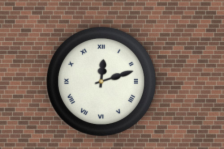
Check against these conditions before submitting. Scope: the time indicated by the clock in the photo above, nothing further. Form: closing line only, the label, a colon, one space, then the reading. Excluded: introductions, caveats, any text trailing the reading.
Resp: 12:12
